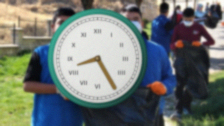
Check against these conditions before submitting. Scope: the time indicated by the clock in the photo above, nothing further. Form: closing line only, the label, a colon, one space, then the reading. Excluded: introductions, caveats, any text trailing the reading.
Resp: 8:25
